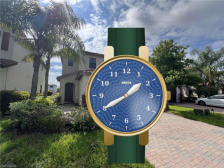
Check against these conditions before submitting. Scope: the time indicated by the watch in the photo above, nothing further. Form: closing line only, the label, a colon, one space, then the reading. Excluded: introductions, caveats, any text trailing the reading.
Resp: 1:40
